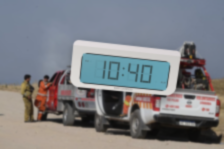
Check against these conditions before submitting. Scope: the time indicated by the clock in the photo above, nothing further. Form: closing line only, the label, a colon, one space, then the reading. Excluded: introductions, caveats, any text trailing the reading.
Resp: 10:40
